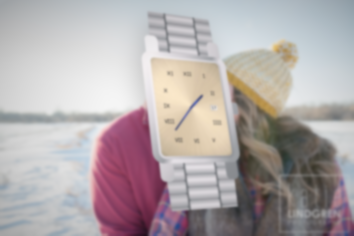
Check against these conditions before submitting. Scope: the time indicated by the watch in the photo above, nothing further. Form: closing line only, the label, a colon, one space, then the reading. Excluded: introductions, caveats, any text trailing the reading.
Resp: 1:37
